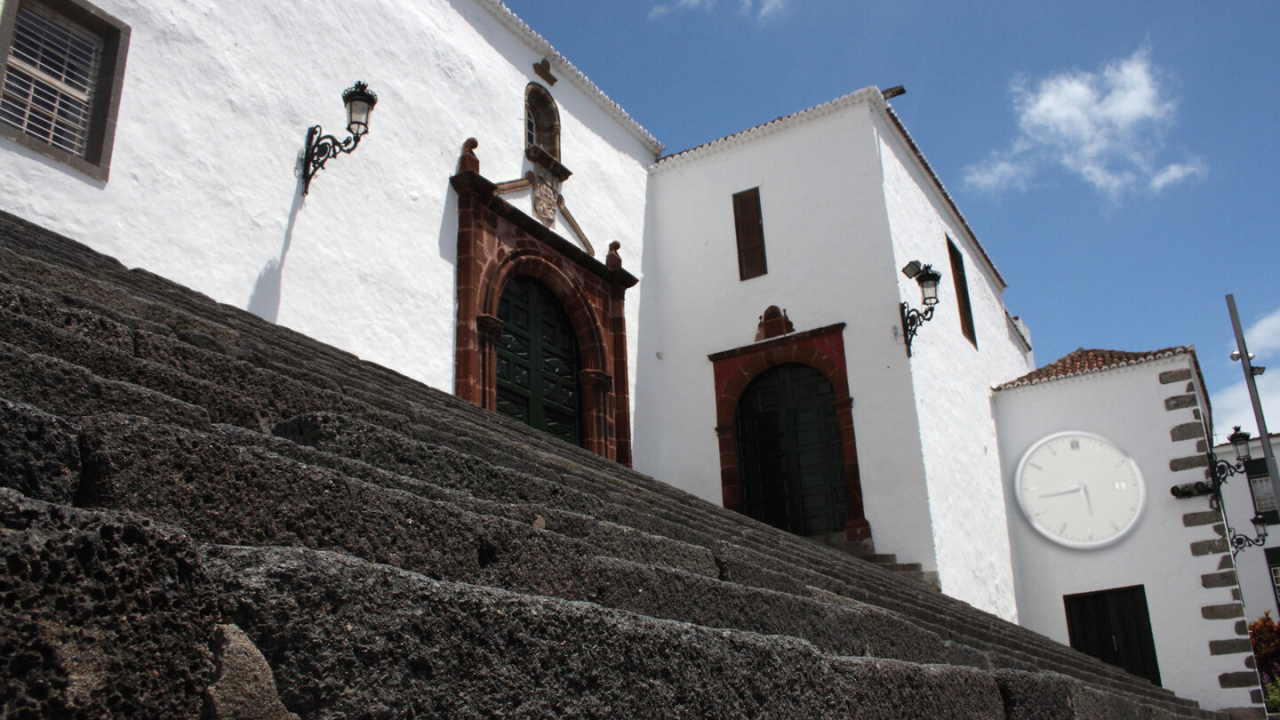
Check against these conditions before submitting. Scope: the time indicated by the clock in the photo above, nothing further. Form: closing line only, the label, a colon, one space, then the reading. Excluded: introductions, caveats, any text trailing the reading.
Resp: 5:43
